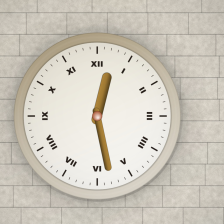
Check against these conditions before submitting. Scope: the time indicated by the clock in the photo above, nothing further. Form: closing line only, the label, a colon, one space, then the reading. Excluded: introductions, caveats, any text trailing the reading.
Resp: 12:28
